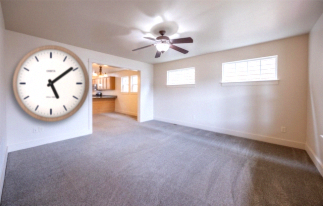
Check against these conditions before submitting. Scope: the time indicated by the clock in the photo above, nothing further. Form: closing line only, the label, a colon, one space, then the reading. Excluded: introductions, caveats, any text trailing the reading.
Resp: 5:09
